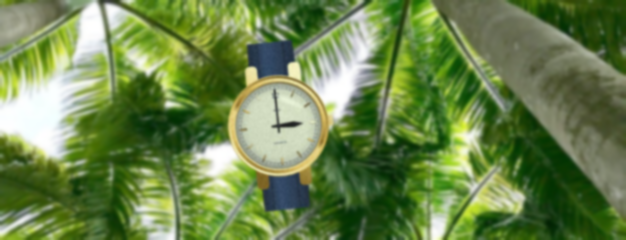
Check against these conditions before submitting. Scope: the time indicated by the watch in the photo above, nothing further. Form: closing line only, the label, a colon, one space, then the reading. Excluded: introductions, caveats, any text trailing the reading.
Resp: 3:00
